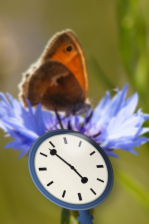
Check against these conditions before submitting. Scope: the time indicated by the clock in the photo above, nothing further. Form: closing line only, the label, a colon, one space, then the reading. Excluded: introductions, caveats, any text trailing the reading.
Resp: 4:53
